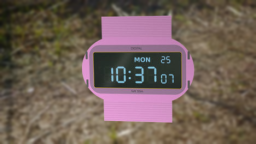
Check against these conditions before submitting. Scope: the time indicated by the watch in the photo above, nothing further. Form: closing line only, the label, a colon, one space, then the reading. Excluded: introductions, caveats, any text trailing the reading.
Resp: 10:37:07
